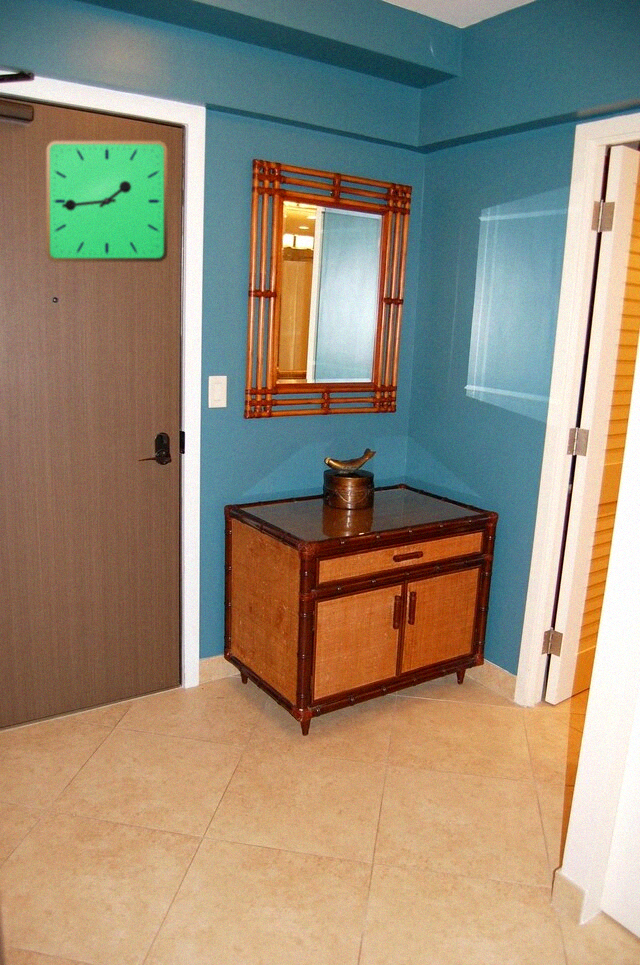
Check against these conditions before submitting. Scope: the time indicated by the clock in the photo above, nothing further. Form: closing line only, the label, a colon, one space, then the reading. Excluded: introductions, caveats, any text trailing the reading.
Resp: 1:44
